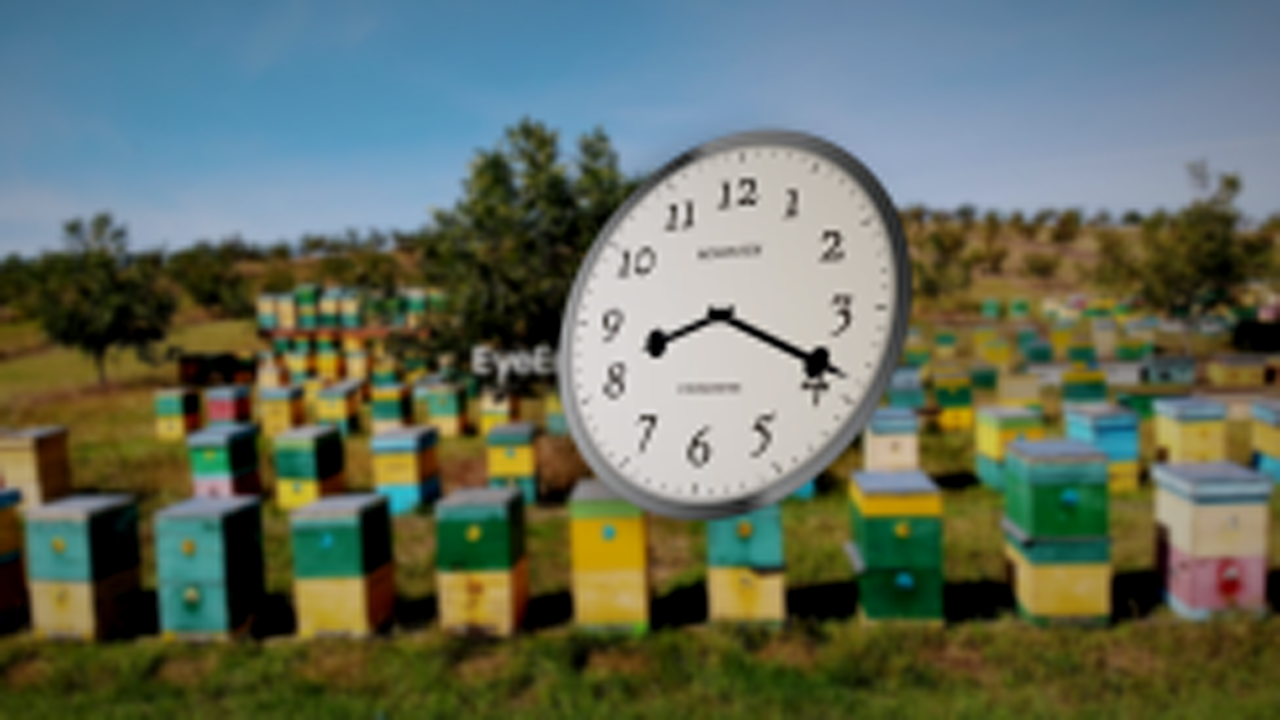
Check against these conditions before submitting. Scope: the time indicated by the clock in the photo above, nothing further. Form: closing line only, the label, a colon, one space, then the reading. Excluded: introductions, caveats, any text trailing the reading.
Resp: 8:19
